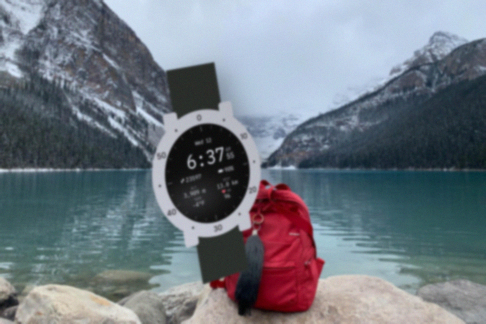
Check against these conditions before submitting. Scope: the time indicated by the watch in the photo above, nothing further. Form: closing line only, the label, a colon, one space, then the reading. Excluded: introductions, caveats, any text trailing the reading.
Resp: 6:37
